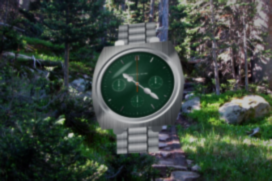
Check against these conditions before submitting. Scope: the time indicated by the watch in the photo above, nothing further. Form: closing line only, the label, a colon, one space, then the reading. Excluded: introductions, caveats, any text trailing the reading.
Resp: 10:22
